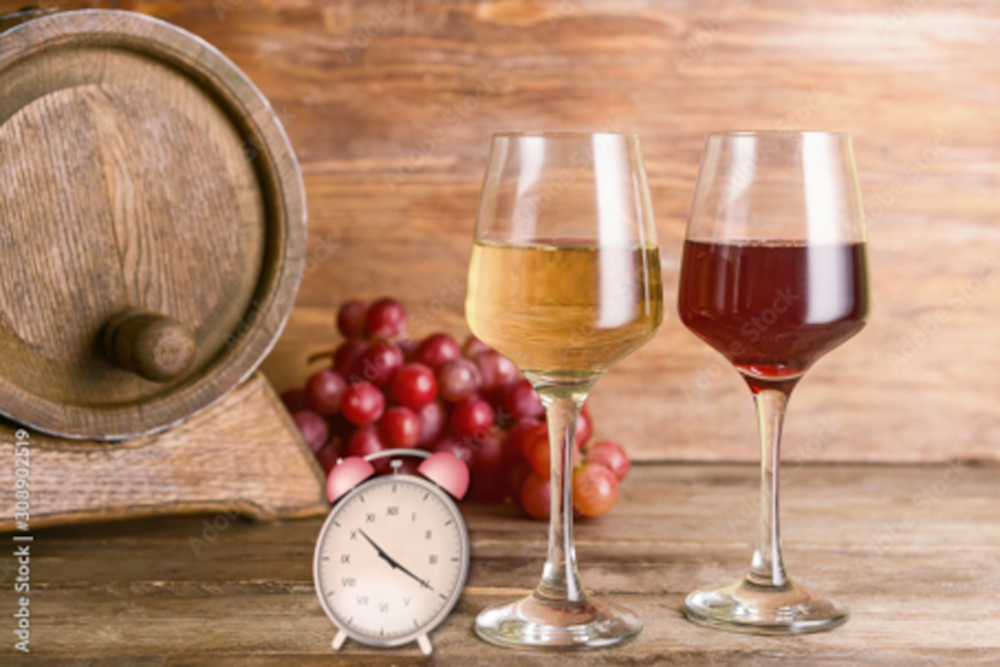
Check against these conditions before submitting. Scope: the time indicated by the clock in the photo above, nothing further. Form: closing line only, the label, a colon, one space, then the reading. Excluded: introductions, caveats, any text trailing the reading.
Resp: 10:20
